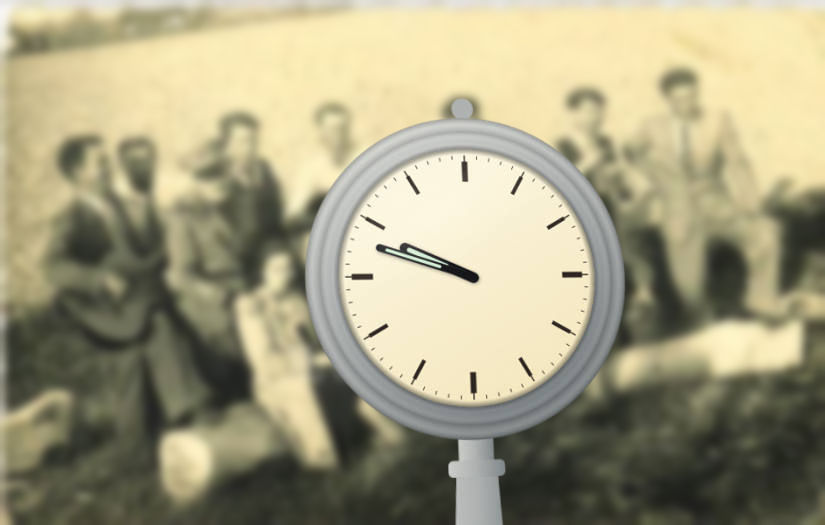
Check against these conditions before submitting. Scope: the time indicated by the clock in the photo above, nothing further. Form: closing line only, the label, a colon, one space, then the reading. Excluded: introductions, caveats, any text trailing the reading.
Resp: 9:48
